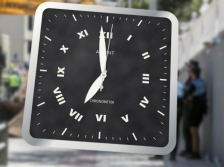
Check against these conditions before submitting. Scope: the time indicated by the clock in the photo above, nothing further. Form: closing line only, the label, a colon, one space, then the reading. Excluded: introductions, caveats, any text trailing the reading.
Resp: 6:59:01
